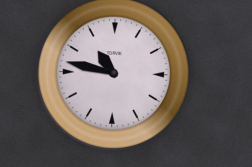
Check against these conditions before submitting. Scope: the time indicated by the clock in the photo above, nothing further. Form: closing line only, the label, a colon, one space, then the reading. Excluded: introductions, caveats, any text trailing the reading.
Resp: 10:47
